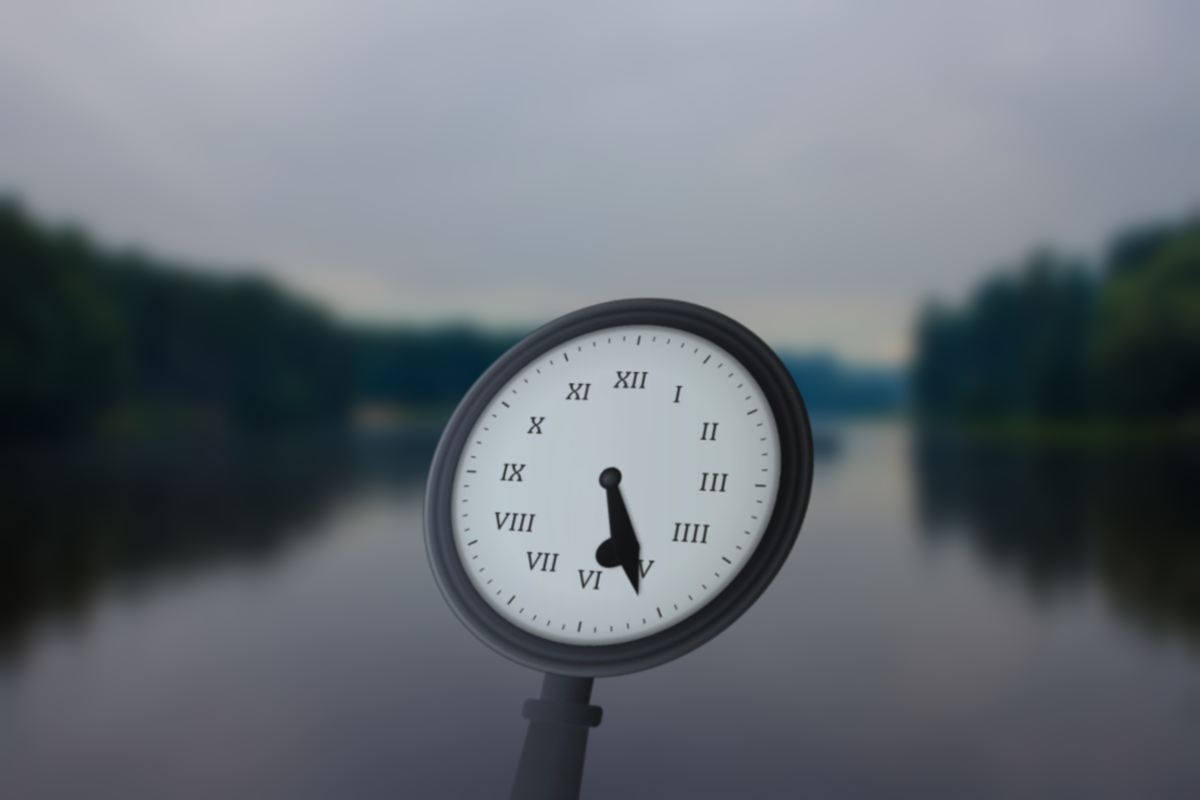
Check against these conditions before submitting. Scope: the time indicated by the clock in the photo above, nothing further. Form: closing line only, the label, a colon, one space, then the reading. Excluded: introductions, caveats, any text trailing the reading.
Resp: 5:26
